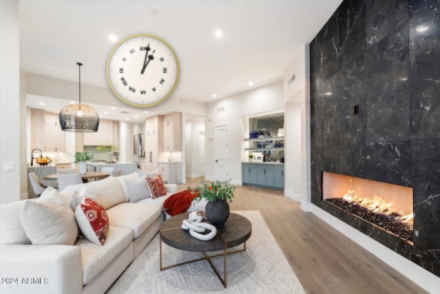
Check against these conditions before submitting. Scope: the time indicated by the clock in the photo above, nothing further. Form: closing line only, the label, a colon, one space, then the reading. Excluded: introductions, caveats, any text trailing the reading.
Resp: 1:02
